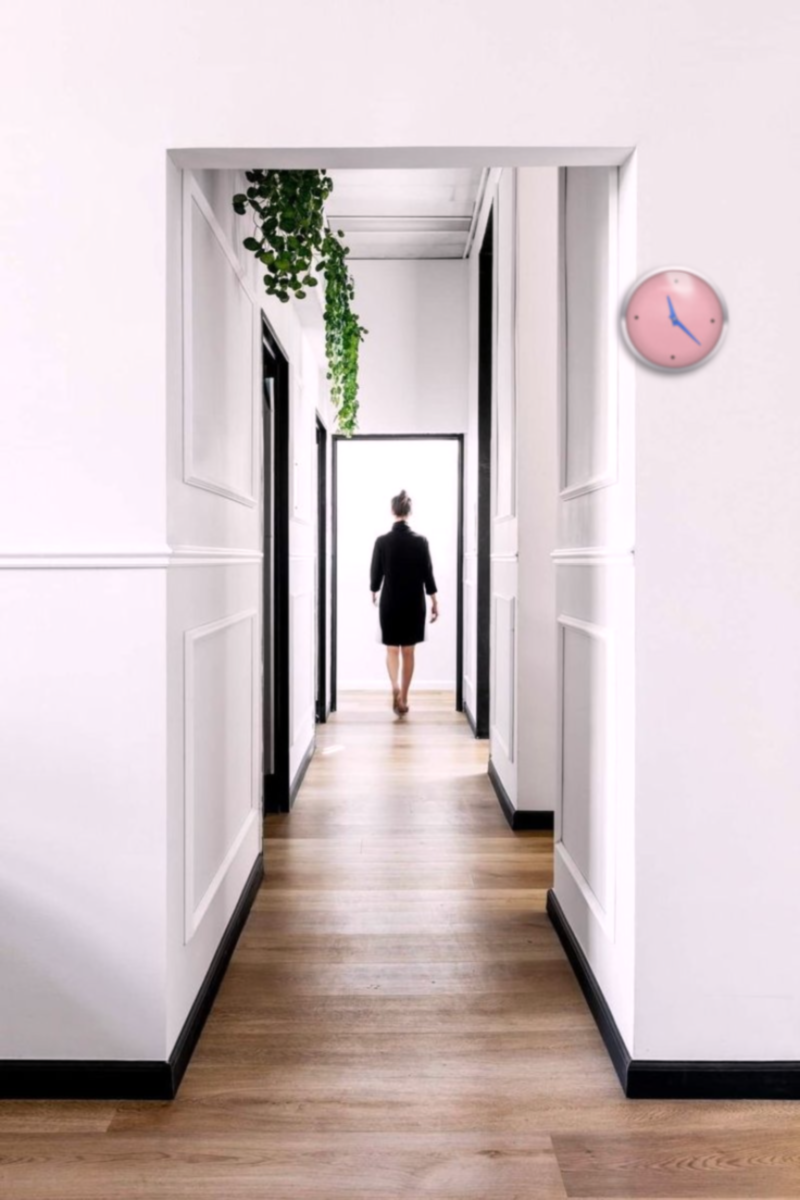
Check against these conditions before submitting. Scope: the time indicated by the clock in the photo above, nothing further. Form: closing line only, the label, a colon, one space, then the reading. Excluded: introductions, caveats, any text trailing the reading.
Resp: 11:22
